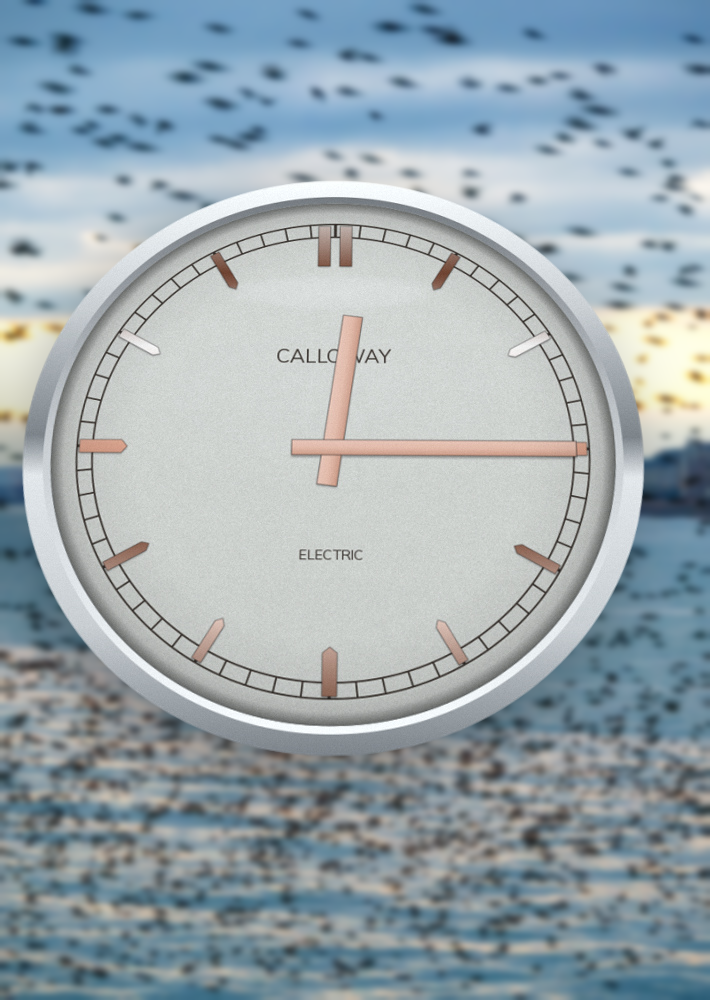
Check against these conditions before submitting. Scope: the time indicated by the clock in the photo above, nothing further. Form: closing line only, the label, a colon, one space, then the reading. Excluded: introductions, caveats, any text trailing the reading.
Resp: 12:15
